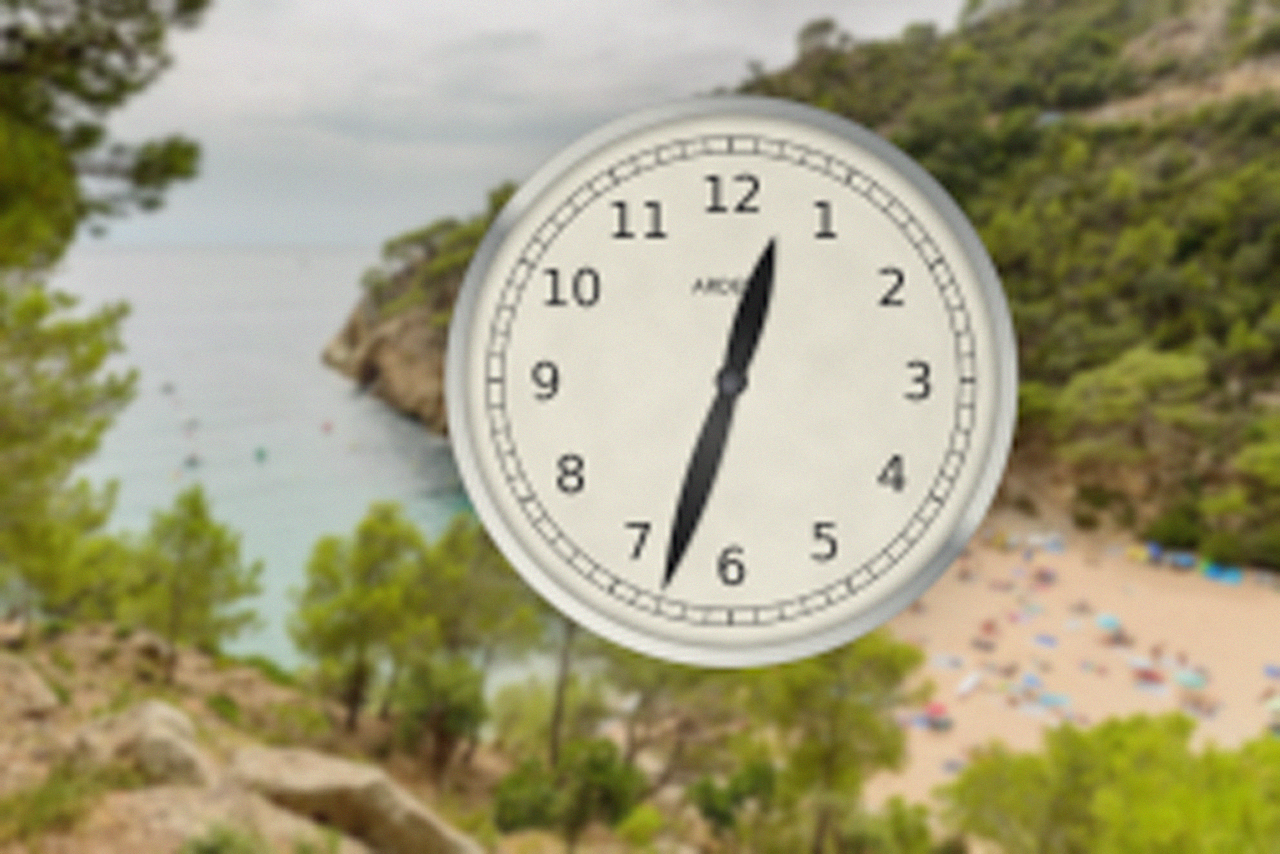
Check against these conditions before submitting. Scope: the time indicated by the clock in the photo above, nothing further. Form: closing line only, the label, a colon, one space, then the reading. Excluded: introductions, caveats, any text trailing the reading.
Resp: 12:33
